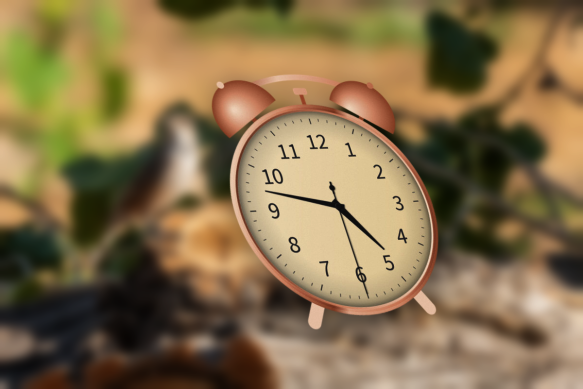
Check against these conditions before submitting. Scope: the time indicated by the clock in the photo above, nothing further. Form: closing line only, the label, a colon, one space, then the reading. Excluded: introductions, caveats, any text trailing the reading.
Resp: 4:47:30
